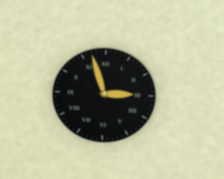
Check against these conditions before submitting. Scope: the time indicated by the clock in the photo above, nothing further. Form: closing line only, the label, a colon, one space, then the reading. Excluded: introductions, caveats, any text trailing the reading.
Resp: 2:57
